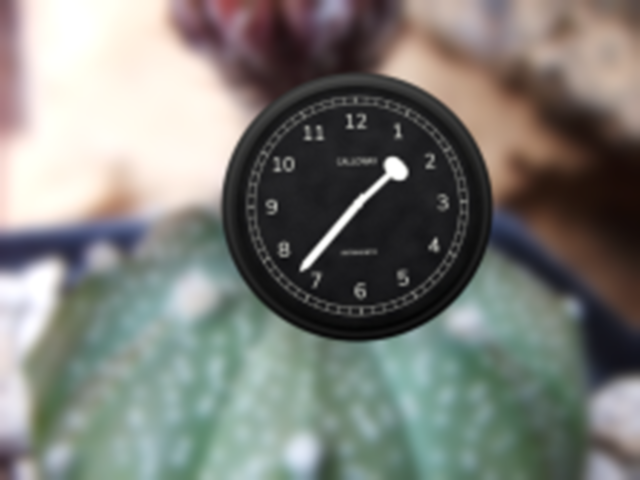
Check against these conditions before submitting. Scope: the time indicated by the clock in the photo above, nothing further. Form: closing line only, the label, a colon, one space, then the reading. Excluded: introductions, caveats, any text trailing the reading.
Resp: 1:37
